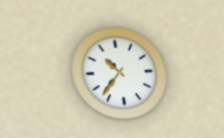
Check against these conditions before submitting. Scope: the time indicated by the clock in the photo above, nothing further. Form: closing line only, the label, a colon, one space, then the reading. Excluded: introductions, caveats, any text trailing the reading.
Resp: 10:37
